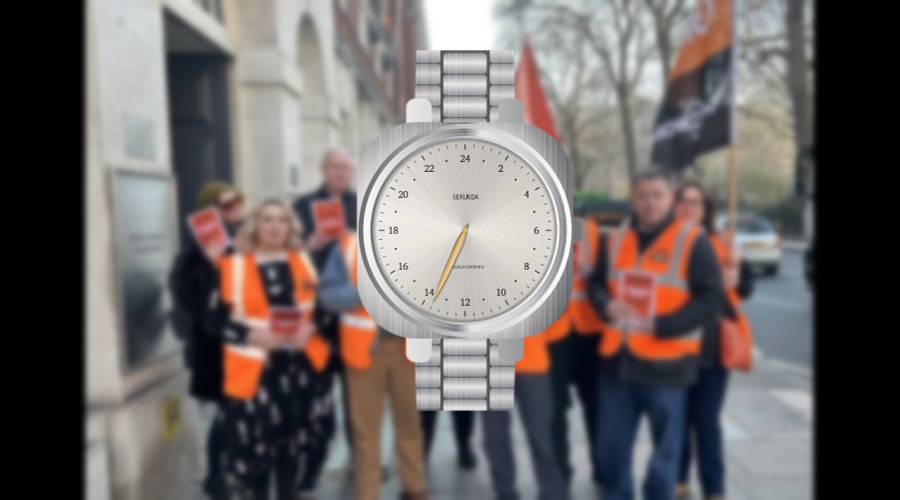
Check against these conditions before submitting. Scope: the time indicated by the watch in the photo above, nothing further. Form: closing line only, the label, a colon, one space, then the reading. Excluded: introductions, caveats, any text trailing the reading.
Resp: 13:34
